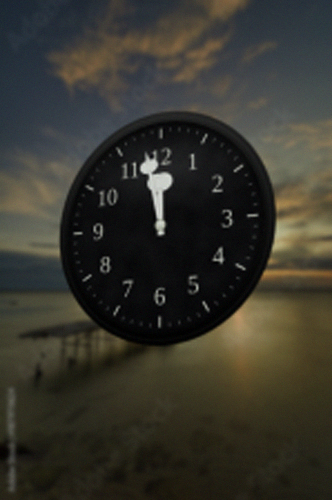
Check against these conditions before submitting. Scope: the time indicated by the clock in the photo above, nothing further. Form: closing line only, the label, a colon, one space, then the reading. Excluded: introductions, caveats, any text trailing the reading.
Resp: 11:58
